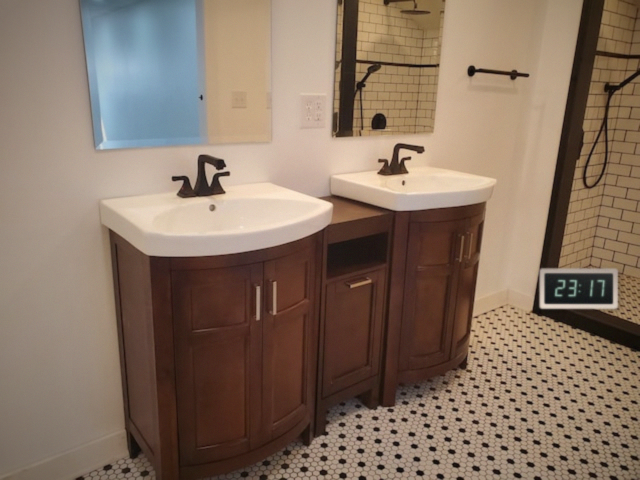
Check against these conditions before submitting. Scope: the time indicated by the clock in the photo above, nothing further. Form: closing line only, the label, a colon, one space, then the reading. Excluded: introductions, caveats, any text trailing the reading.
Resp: 23:17
